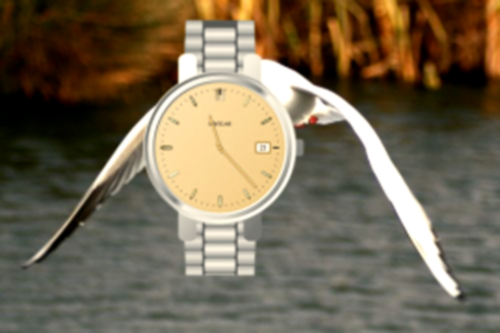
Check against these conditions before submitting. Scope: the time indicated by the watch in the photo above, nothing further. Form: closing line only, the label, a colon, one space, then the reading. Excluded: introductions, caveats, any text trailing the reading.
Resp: 11:23
